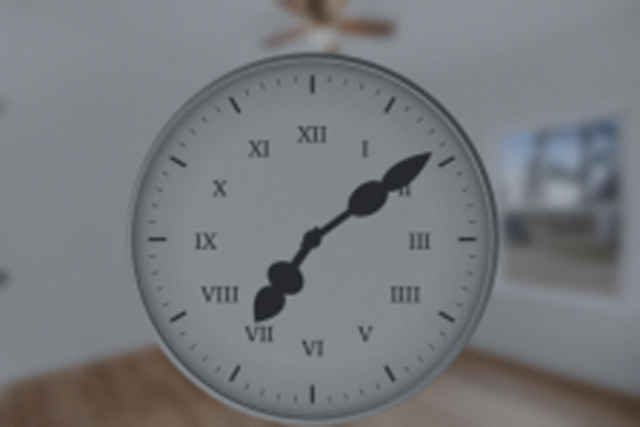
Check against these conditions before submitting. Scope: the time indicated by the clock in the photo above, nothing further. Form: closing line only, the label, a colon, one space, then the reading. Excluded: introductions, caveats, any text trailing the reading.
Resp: 7:09
